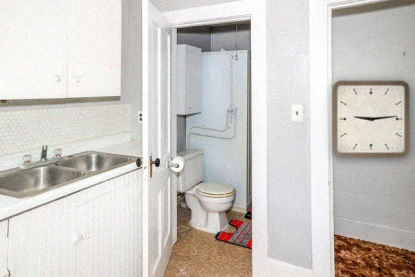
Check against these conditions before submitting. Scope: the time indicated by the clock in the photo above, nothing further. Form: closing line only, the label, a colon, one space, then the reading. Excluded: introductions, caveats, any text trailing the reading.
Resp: 9:14
